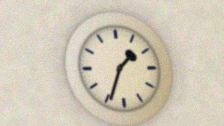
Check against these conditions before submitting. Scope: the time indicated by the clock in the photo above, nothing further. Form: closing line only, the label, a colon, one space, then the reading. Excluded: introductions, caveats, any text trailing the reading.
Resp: 1:34
